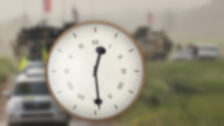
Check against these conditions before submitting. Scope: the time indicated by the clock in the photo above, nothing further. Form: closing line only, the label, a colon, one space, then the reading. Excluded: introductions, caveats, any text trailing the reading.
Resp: 12:29
